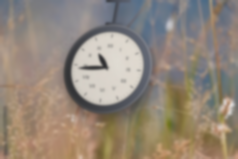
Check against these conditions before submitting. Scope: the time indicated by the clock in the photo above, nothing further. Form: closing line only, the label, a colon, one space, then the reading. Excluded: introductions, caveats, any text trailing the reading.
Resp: 10:44
